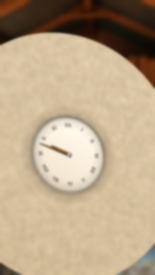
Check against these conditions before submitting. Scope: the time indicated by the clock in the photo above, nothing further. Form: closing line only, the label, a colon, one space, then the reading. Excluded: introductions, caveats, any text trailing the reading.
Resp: 9:48
